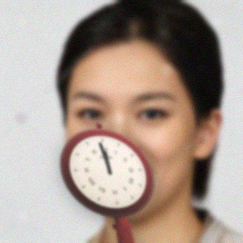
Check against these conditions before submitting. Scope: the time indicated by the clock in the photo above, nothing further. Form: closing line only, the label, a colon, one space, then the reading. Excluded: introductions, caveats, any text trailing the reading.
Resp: 11:59
